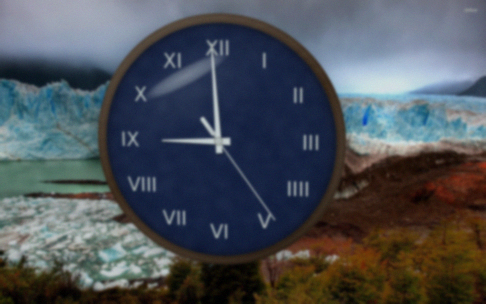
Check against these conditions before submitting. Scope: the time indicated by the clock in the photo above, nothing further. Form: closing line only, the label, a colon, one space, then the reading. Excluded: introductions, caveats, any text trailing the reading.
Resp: 8:59:24
